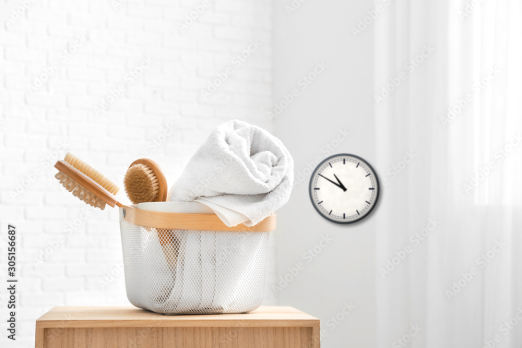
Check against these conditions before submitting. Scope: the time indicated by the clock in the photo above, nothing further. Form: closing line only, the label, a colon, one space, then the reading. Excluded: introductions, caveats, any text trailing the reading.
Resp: 10:50
